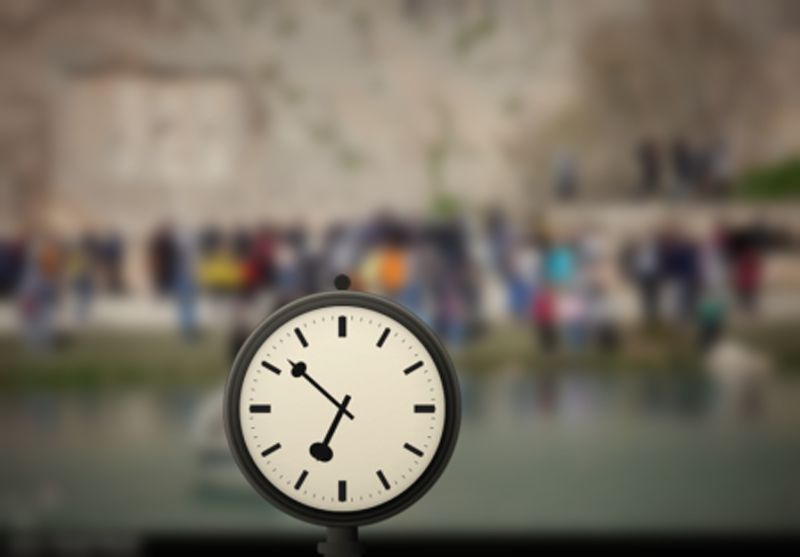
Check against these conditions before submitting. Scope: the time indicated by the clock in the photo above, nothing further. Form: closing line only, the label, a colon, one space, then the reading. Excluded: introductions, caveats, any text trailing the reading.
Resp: 6:52
